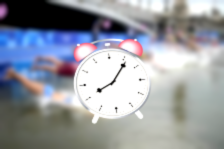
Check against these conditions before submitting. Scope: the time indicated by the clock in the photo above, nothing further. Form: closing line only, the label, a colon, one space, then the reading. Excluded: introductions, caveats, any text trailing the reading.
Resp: 8:06
